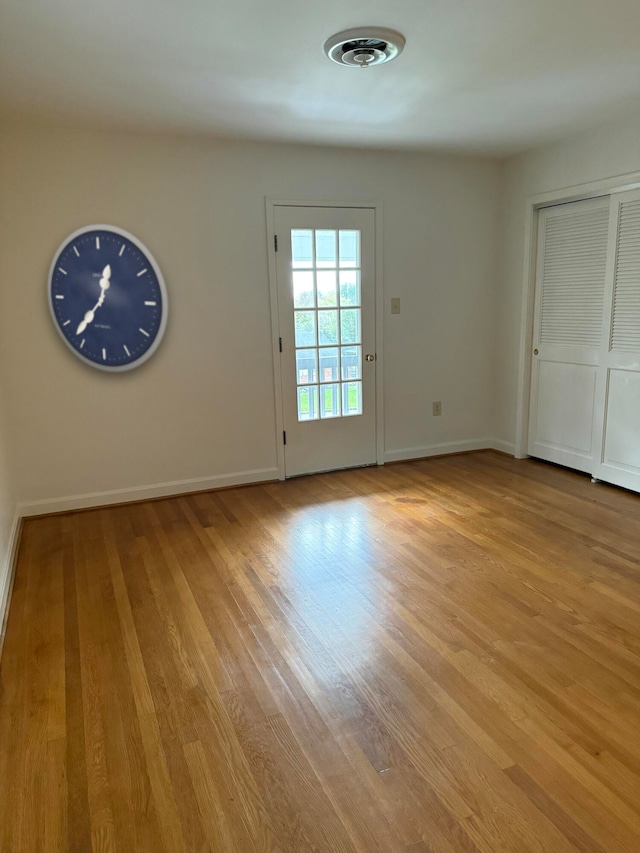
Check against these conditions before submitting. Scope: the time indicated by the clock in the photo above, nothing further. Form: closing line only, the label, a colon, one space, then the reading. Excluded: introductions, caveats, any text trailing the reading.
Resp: 12:37
